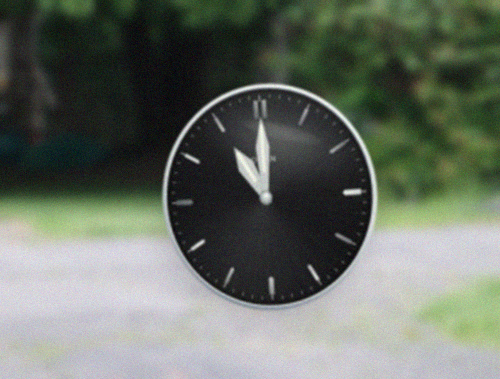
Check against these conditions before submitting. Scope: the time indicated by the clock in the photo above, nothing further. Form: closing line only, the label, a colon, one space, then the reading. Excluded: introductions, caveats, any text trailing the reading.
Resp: 11:00
